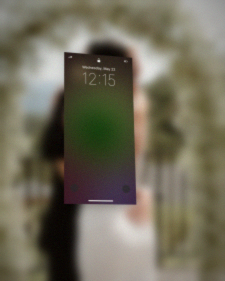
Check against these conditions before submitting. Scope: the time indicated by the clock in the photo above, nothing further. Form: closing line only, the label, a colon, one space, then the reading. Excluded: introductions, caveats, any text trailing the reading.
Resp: 12:15
